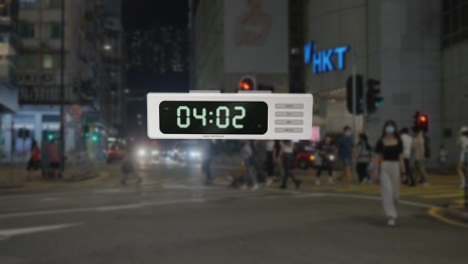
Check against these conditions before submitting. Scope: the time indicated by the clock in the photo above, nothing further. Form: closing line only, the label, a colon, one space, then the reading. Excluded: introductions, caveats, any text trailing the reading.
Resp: 4:02
